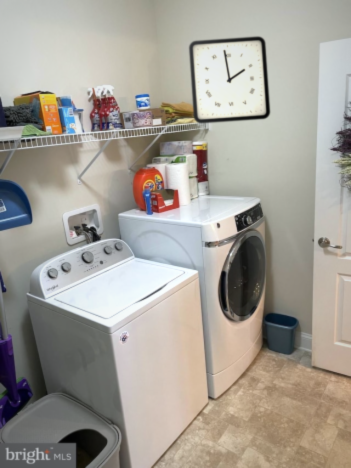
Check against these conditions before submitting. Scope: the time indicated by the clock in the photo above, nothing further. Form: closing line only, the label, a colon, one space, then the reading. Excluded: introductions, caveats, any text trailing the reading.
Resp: 1:59
